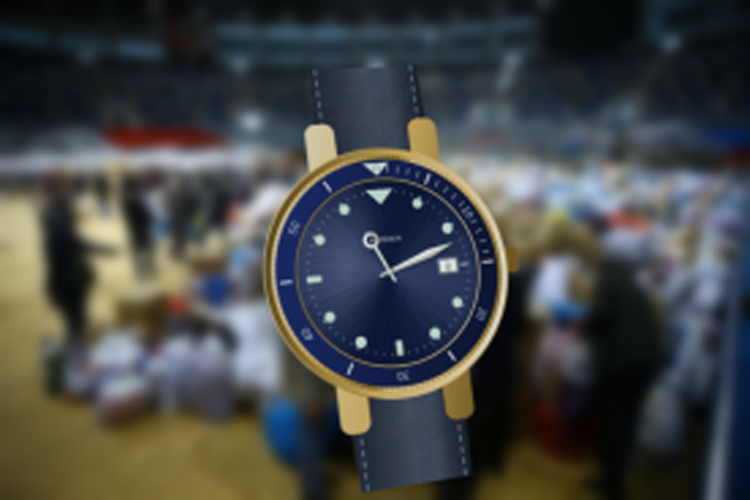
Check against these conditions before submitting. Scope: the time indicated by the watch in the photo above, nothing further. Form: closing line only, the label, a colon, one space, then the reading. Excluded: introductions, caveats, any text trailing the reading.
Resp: 11:12
